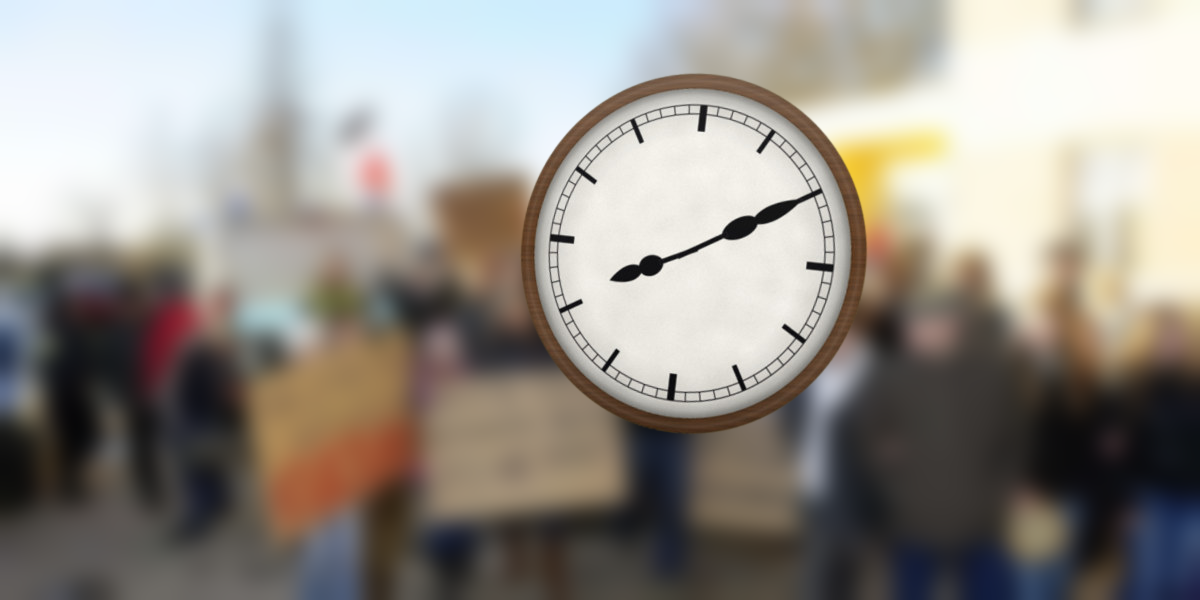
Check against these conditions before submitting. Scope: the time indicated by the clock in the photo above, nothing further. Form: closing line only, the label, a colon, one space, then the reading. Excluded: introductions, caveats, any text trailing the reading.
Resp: 8:10
